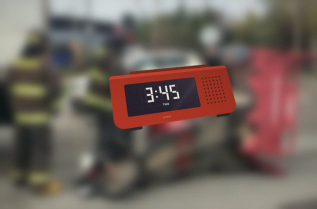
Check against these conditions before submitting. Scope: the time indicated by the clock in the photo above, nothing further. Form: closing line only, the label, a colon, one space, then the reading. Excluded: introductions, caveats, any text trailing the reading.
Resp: 3:45
